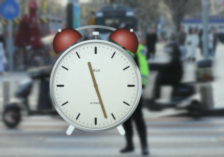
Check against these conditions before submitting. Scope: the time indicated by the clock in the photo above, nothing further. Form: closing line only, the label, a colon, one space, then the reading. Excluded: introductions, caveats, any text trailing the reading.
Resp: 11:27
